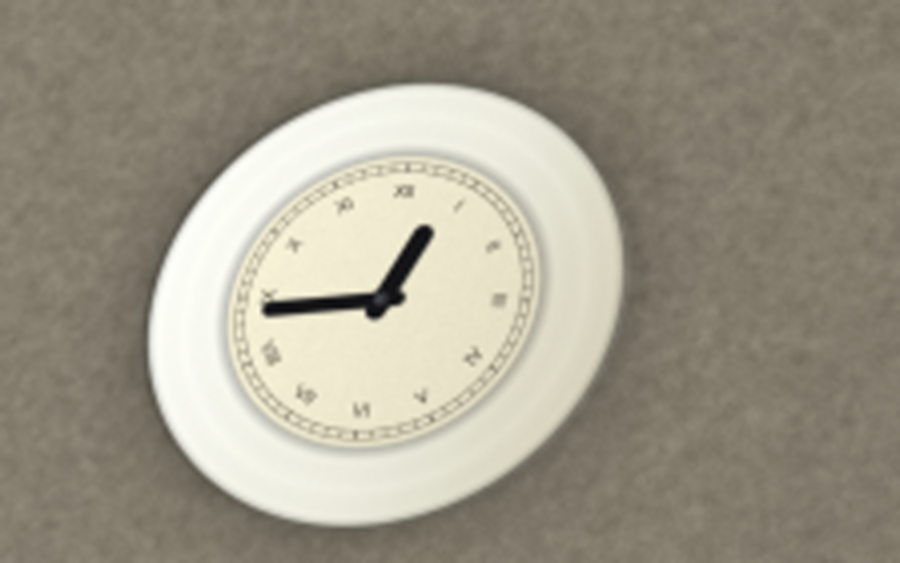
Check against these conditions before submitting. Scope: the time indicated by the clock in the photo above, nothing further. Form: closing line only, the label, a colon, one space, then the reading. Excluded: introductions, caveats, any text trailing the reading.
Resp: 12:44
